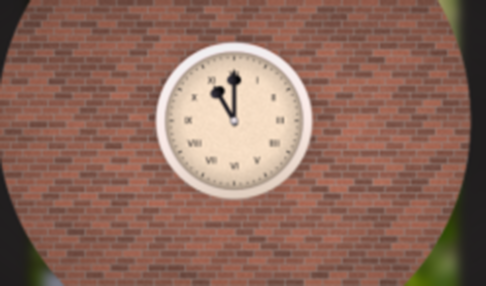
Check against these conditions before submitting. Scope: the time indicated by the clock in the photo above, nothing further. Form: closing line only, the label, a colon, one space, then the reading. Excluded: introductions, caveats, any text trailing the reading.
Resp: 11:00
